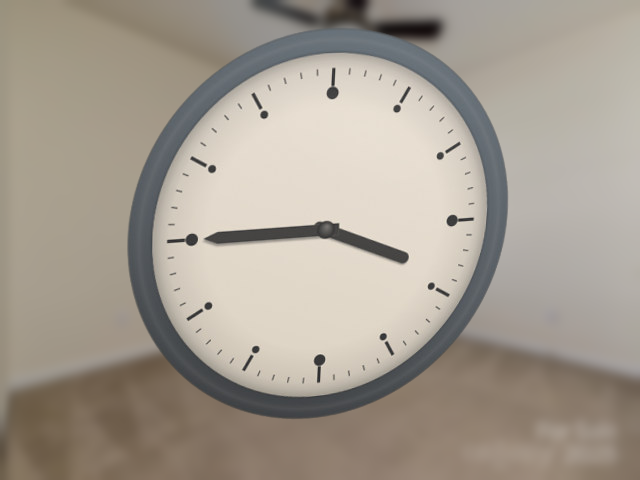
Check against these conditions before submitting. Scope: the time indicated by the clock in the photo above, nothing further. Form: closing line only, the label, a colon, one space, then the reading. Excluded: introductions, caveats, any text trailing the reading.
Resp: 3:45
